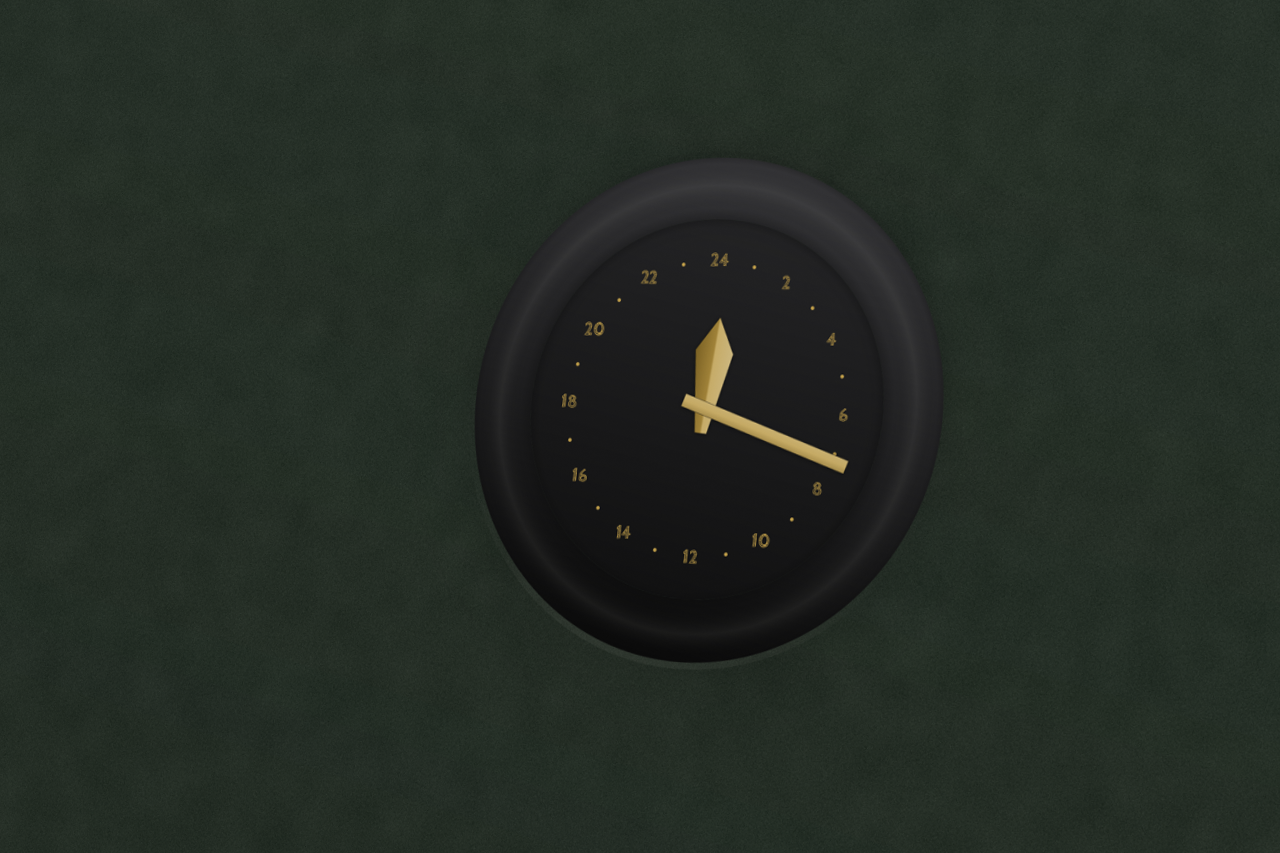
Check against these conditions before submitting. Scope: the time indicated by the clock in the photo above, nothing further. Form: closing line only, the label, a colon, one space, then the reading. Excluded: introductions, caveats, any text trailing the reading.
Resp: 0:18
